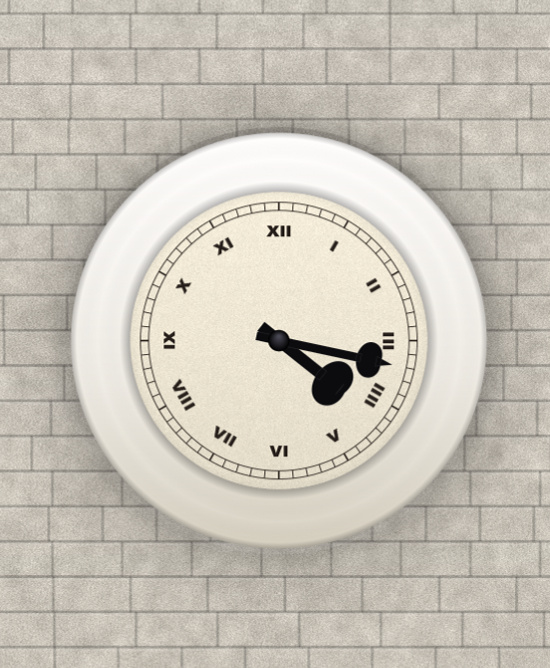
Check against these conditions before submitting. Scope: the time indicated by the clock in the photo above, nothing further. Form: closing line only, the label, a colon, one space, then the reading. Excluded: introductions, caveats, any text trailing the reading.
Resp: 4:17
